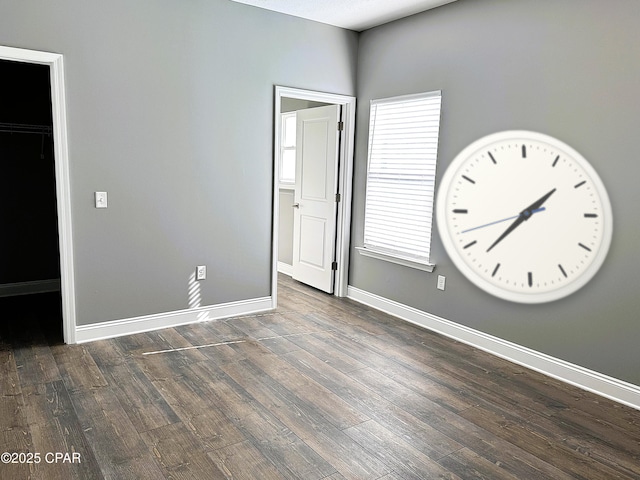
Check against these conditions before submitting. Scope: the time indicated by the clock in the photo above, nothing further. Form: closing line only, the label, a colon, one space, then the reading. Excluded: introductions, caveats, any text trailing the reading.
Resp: 1:37:42
